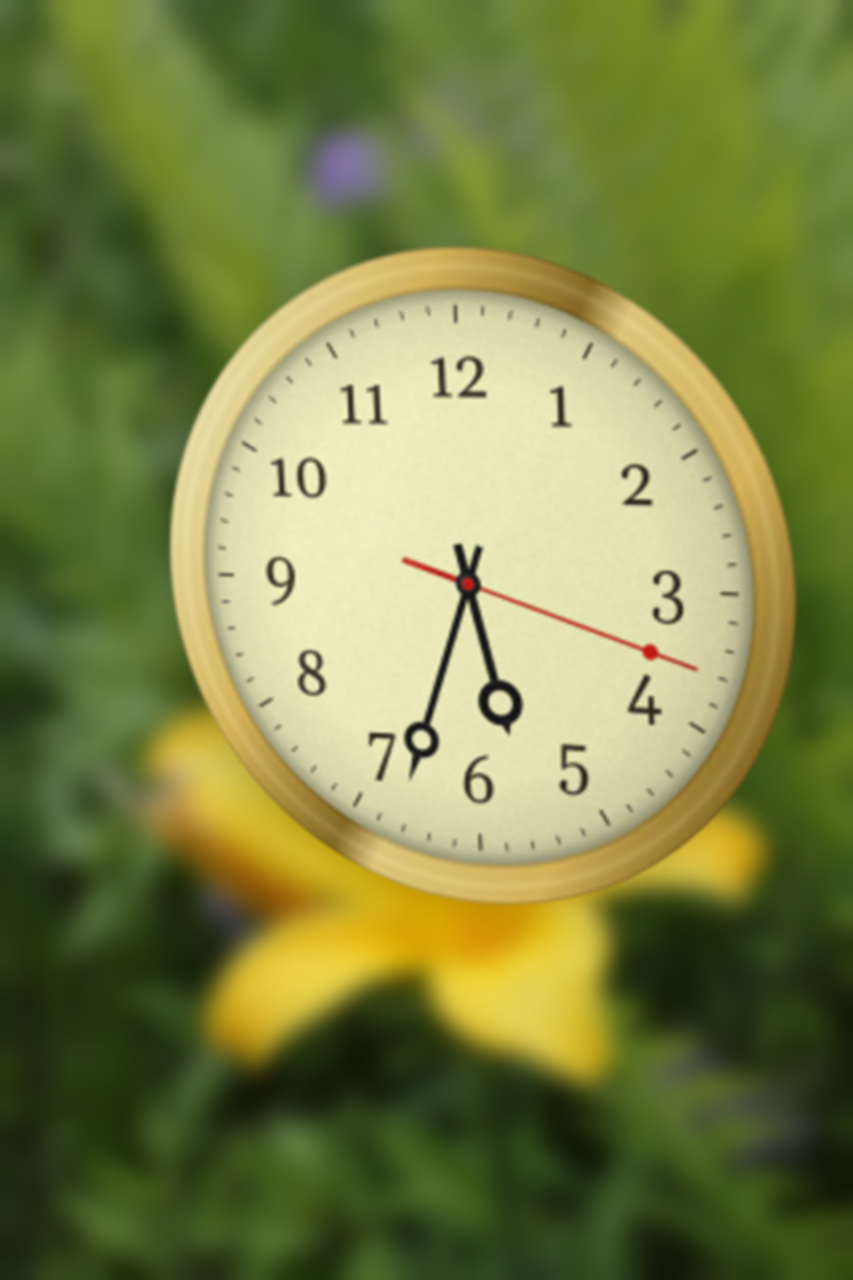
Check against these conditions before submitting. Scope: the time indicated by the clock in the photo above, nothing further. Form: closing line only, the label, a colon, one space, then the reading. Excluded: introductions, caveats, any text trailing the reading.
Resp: 5:33:18
